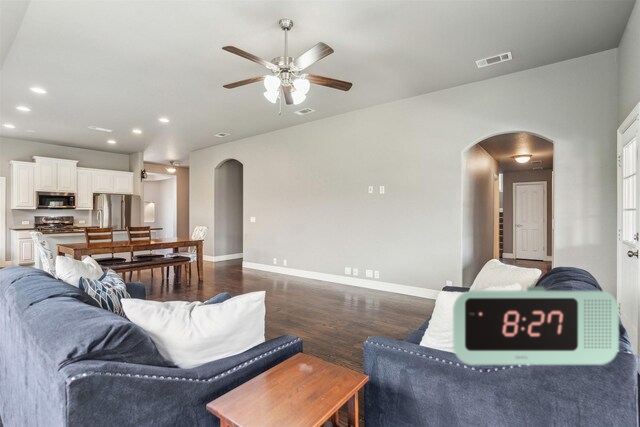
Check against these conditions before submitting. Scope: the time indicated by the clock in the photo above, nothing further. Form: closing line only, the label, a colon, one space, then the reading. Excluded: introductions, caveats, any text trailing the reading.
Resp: 8:27
